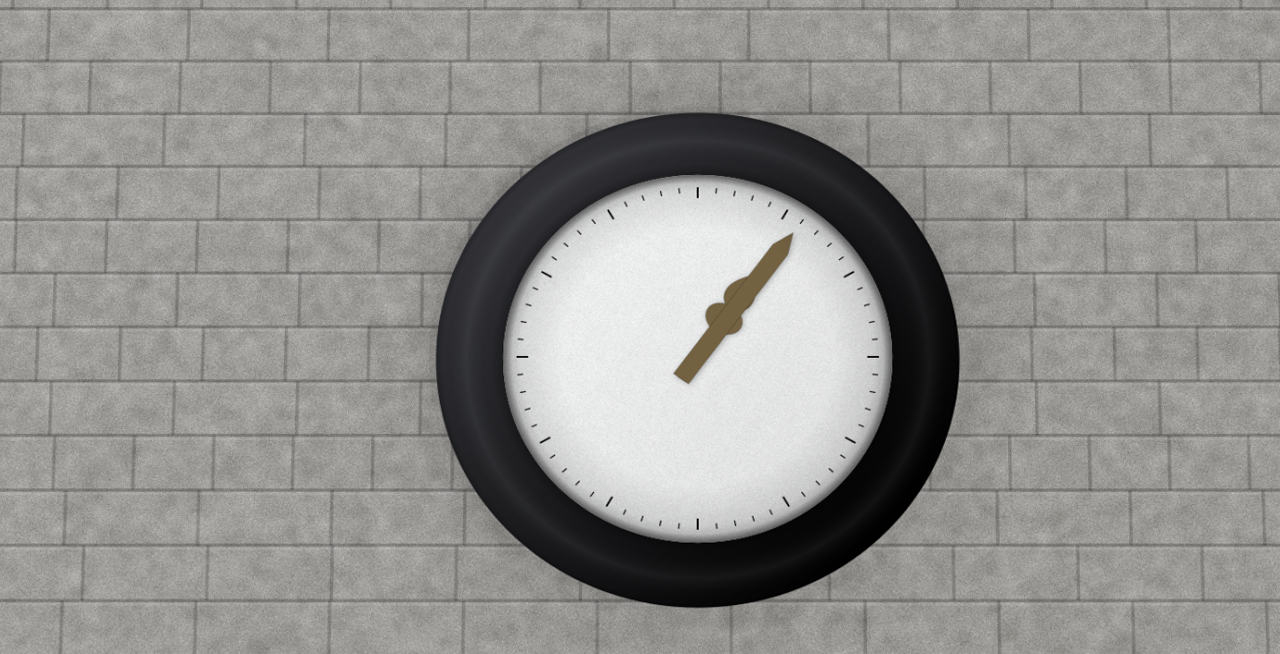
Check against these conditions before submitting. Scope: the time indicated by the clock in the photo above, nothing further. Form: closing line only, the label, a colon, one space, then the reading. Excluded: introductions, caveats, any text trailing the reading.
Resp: 1:06
